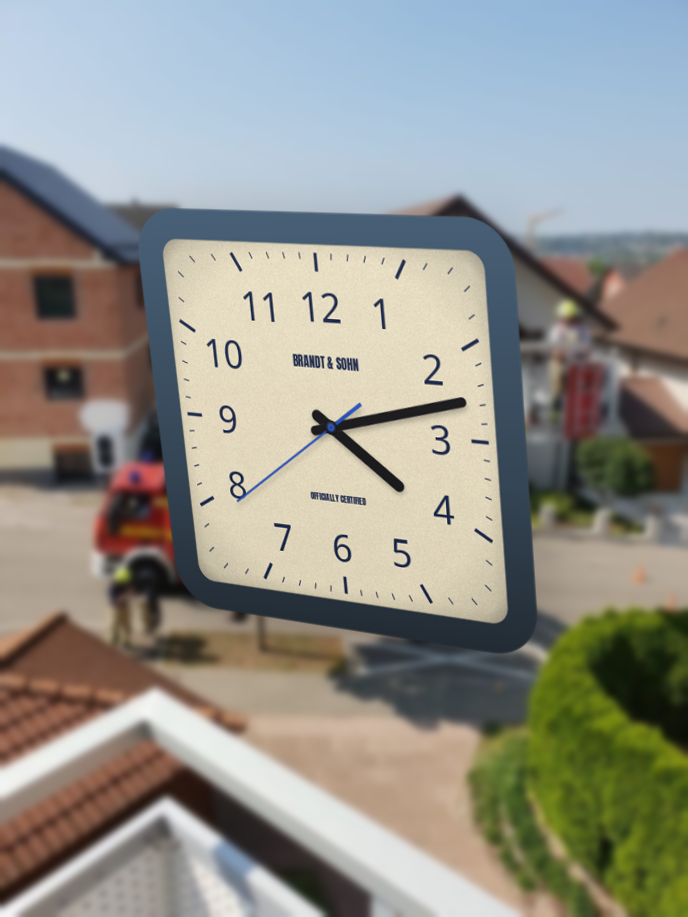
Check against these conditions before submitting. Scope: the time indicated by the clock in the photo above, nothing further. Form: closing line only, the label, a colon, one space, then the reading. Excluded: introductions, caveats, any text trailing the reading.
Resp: 4:12:39
